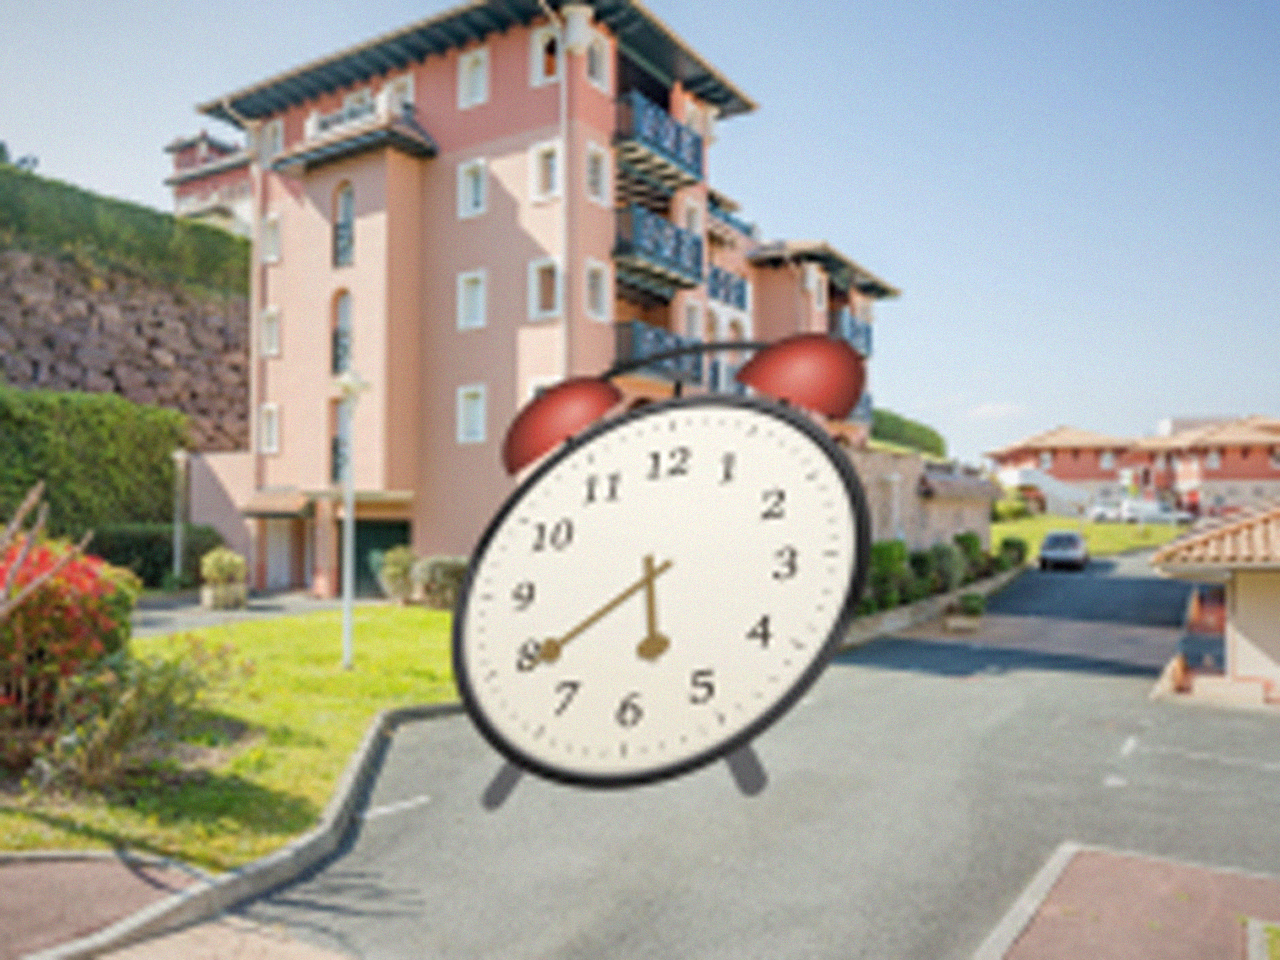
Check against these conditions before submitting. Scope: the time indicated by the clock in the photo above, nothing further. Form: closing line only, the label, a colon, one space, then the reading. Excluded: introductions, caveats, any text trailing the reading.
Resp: 5:39
